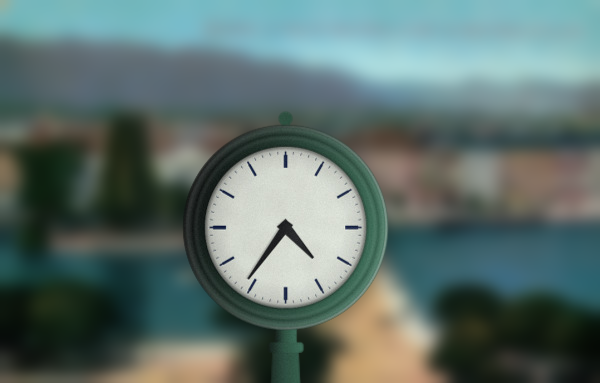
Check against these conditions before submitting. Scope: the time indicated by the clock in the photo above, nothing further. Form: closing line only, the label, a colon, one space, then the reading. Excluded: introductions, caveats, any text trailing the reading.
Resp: 4:36
